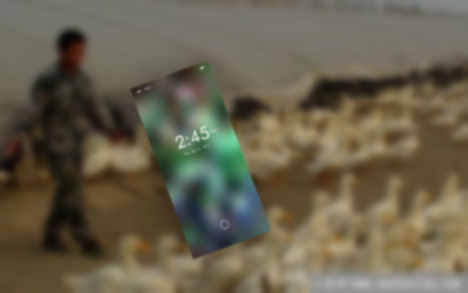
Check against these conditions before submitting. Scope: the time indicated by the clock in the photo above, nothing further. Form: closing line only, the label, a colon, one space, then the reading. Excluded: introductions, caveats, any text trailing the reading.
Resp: 2:45
